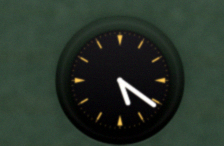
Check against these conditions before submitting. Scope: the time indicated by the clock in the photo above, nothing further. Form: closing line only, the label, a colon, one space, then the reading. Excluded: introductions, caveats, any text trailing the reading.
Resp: 5:21
